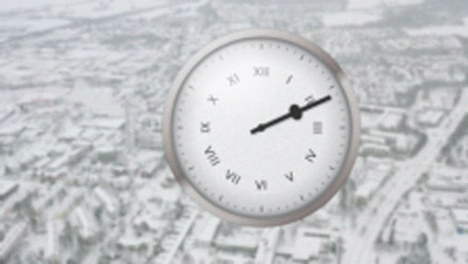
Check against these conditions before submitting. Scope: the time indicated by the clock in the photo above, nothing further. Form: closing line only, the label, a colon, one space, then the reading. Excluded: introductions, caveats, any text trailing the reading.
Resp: 2:11
